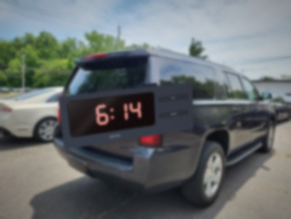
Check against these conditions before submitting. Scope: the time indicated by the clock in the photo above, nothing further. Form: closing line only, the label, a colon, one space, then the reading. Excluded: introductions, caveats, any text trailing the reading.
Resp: 6:14
